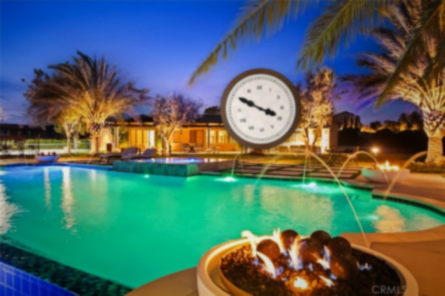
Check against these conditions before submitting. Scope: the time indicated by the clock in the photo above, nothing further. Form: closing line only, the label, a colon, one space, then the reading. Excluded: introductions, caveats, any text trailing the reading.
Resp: 3:50
